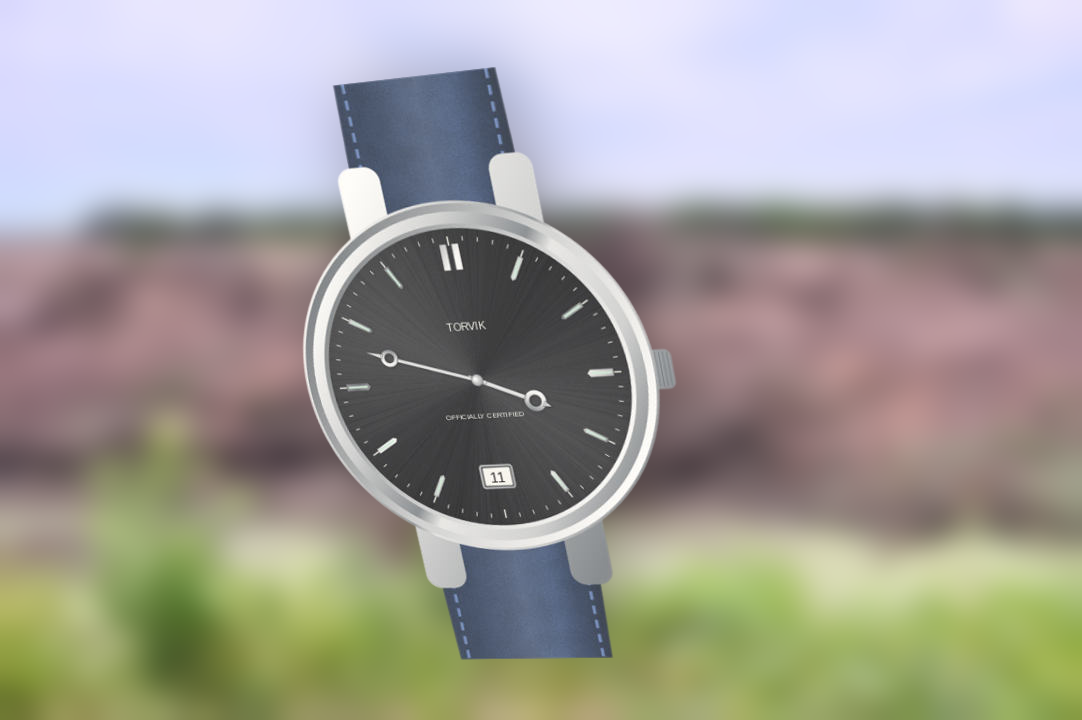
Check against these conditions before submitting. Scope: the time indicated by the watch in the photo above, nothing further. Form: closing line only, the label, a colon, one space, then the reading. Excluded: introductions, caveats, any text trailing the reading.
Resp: 3:48
